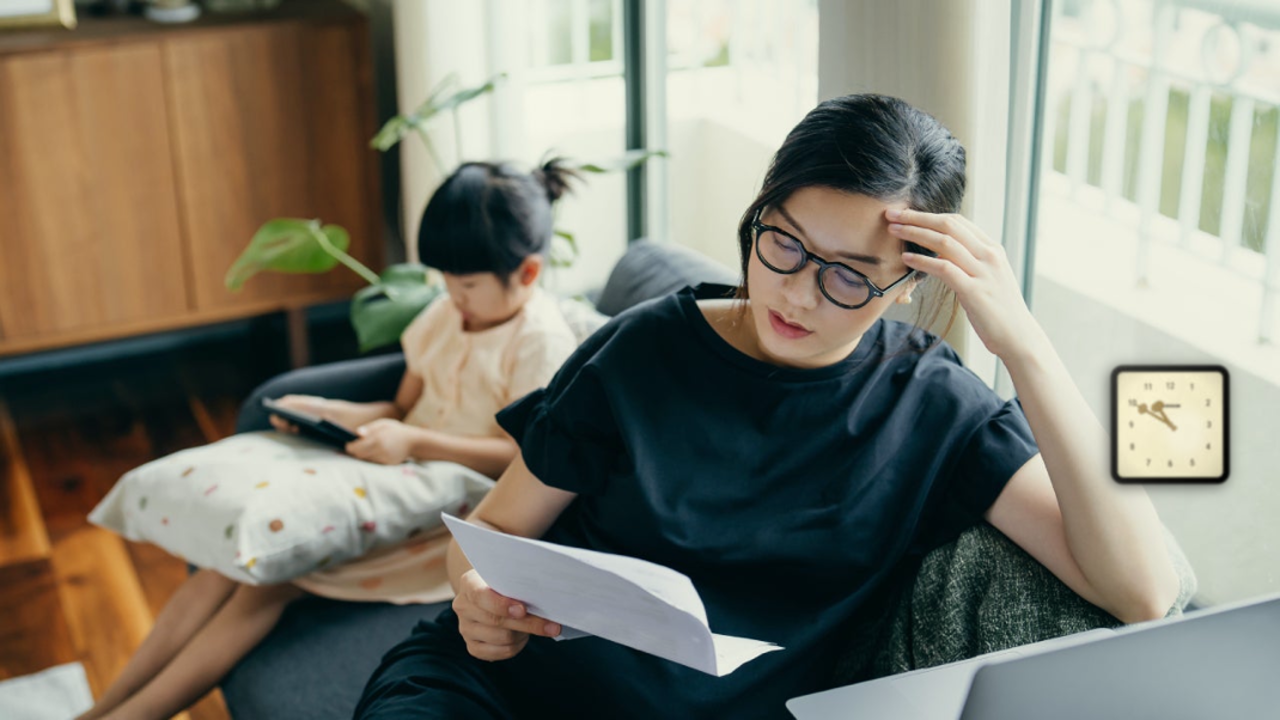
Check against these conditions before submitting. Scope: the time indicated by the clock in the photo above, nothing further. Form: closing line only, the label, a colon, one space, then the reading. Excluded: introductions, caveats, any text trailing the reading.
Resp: 10:50
